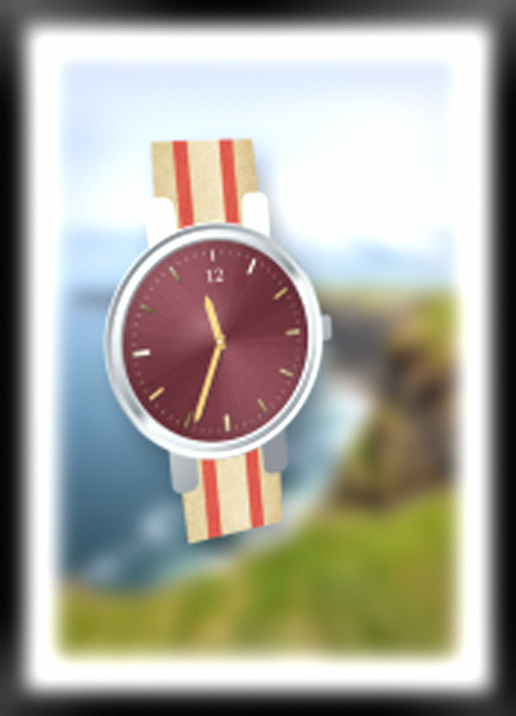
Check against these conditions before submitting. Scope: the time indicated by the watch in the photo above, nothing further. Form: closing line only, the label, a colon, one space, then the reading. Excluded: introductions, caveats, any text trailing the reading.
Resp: 11:34
